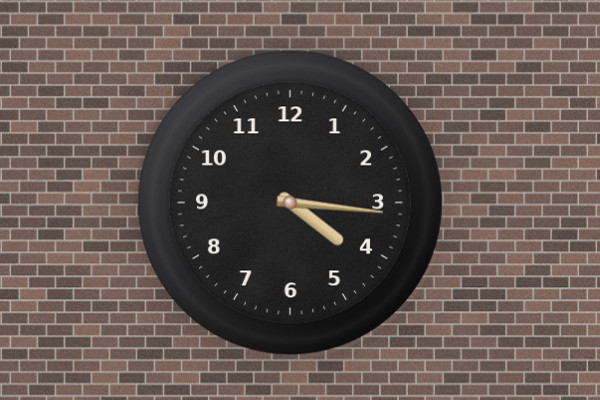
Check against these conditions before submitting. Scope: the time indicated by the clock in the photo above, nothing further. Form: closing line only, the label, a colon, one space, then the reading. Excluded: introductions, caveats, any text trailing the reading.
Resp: 4:16
